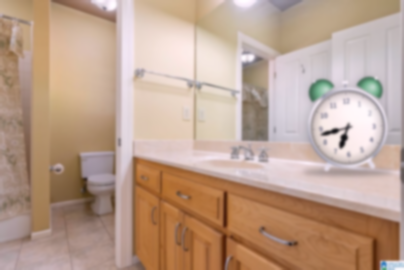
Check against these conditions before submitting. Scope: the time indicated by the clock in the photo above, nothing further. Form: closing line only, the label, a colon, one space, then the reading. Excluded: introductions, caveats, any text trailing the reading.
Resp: 6:43
